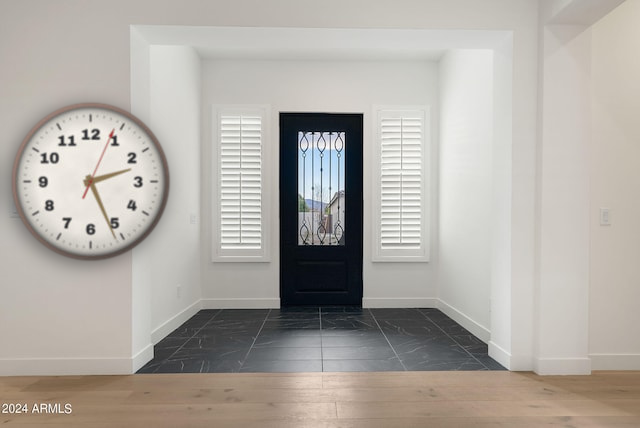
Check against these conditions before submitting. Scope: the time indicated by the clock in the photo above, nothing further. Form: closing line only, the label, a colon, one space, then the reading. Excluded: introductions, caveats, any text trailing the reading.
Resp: 2:26:04
